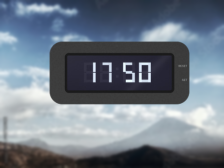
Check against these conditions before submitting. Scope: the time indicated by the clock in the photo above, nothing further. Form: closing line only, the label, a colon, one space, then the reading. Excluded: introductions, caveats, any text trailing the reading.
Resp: 17:50
